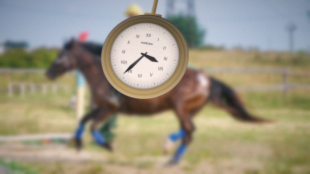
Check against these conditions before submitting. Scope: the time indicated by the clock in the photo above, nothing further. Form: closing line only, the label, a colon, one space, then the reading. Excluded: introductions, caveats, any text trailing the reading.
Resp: 3:36
